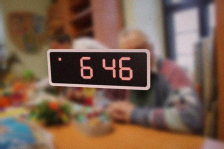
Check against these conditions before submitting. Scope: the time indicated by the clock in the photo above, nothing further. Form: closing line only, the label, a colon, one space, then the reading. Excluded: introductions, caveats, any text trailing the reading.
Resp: 6:46
